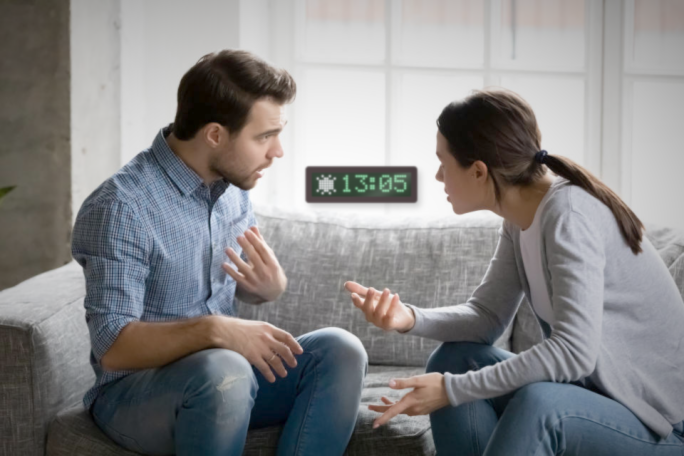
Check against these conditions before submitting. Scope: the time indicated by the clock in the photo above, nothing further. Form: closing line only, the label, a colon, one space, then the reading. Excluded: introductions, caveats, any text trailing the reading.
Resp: 13:05
